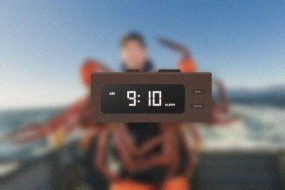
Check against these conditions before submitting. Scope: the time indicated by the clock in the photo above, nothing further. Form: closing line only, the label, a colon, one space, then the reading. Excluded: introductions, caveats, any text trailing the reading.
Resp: 9:10
